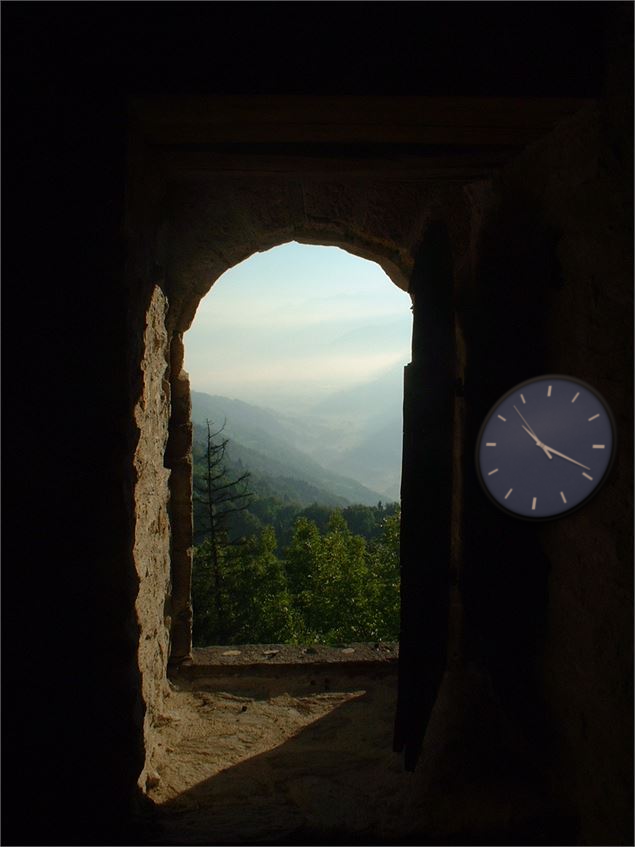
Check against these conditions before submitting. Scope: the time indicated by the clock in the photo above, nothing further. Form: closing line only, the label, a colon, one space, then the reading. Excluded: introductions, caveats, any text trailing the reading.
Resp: 10:18:53
